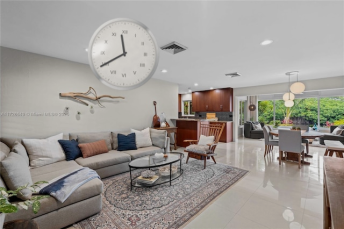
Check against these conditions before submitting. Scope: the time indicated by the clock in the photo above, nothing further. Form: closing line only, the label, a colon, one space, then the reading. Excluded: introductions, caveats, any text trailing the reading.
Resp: 11:40
